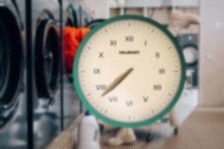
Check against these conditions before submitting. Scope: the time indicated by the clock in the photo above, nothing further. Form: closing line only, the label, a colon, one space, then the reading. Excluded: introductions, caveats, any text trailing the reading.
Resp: 7:38
